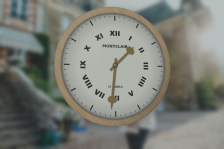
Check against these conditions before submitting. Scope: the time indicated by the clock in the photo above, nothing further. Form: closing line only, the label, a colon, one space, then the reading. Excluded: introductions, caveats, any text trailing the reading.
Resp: 1:31
